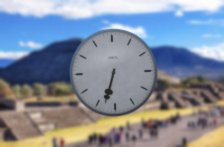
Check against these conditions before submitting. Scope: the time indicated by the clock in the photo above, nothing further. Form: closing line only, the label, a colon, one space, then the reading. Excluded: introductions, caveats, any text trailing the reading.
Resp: 6:33
